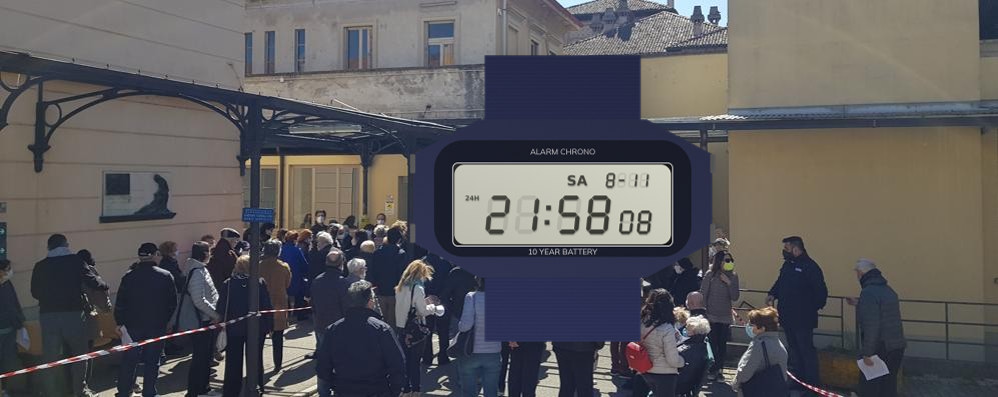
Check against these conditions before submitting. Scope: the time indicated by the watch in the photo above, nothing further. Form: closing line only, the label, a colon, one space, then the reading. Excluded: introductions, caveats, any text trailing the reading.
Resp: 21:58:08
